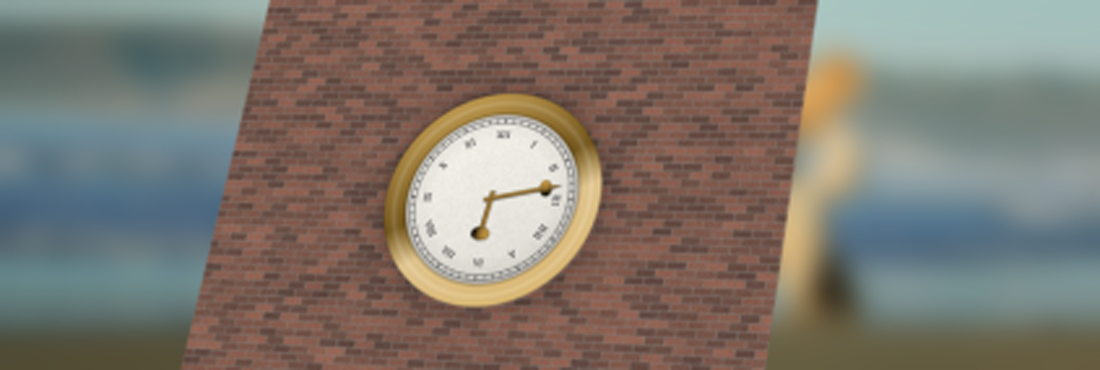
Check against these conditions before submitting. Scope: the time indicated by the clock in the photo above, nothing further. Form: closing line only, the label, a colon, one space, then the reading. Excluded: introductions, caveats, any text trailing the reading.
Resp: 6:13
